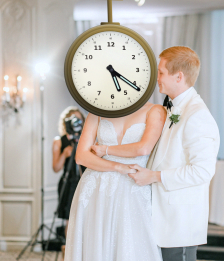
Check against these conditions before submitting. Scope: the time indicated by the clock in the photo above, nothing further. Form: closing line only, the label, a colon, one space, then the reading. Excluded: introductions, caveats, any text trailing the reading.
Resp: 5:21
